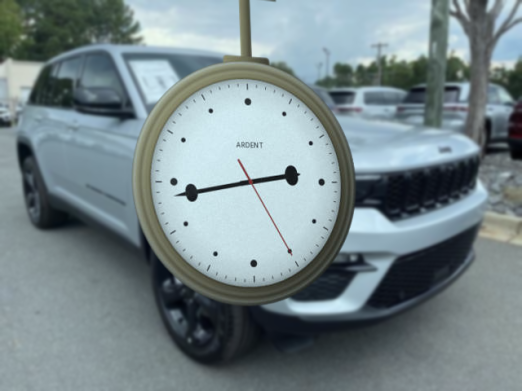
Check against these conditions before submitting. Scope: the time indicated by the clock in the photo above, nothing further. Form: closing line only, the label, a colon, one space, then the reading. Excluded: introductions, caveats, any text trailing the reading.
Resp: 2:43:25
